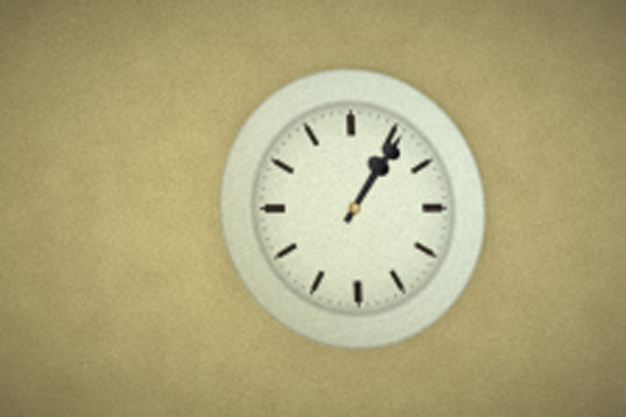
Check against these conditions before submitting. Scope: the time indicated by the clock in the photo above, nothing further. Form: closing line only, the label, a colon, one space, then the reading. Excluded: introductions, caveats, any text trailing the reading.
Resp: 1:06
